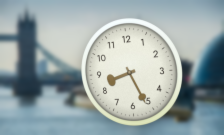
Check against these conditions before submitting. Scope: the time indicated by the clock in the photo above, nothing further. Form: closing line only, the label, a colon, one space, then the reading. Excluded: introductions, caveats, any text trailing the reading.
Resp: 8:26
